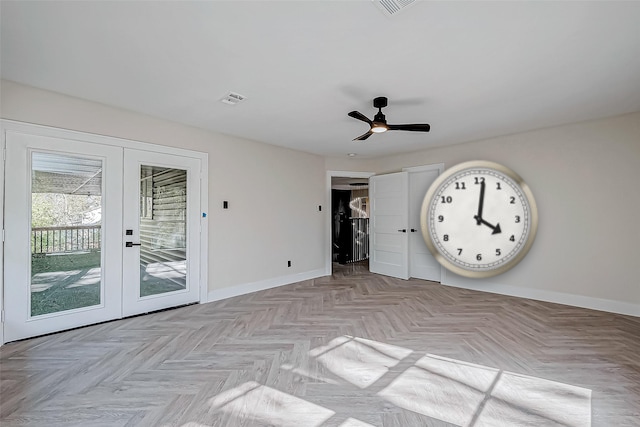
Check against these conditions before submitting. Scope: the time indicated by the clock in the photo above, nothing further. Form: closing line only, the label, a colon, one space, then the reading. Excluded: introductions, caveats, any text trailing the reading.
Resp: 4:01
